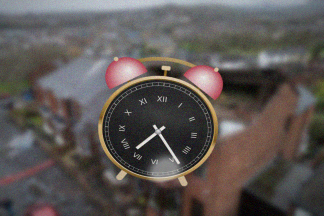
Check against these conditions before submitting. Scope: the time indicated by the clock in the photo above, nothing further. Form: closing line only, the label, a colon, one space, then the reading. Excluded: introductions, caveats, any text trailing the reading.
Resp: 7:24
